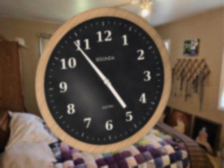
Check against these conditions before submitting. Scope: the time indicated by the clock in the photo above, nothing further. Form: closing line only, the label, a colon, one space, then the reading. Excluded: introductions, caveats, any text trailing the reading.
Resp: 4:54
